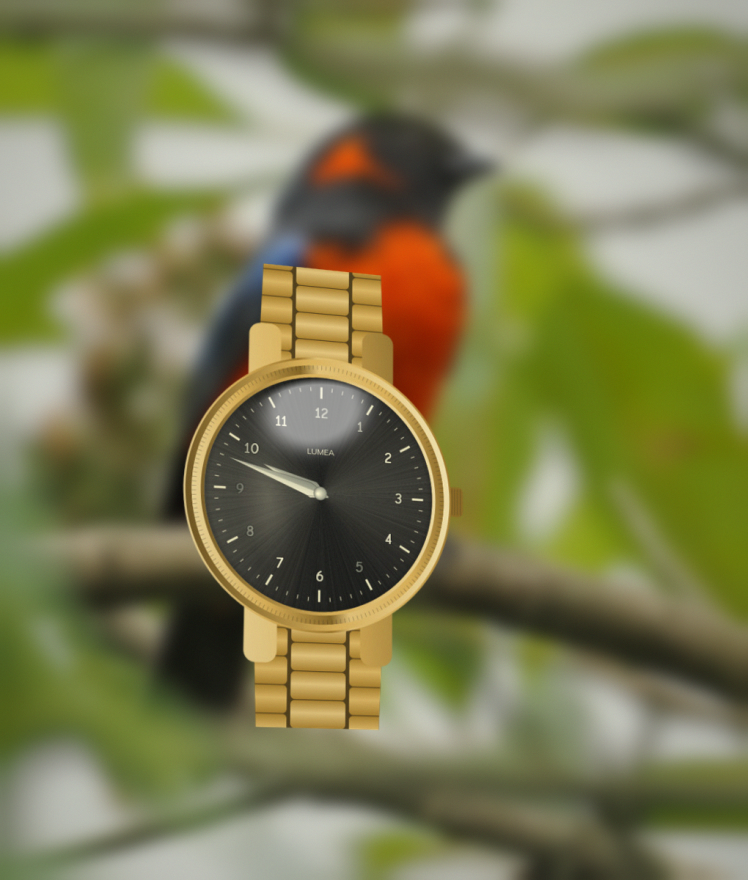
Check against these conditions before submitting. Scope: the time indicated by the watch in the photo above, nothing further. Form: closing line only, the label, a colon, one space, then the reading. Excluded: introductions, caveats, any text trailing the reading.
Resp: 9:48
